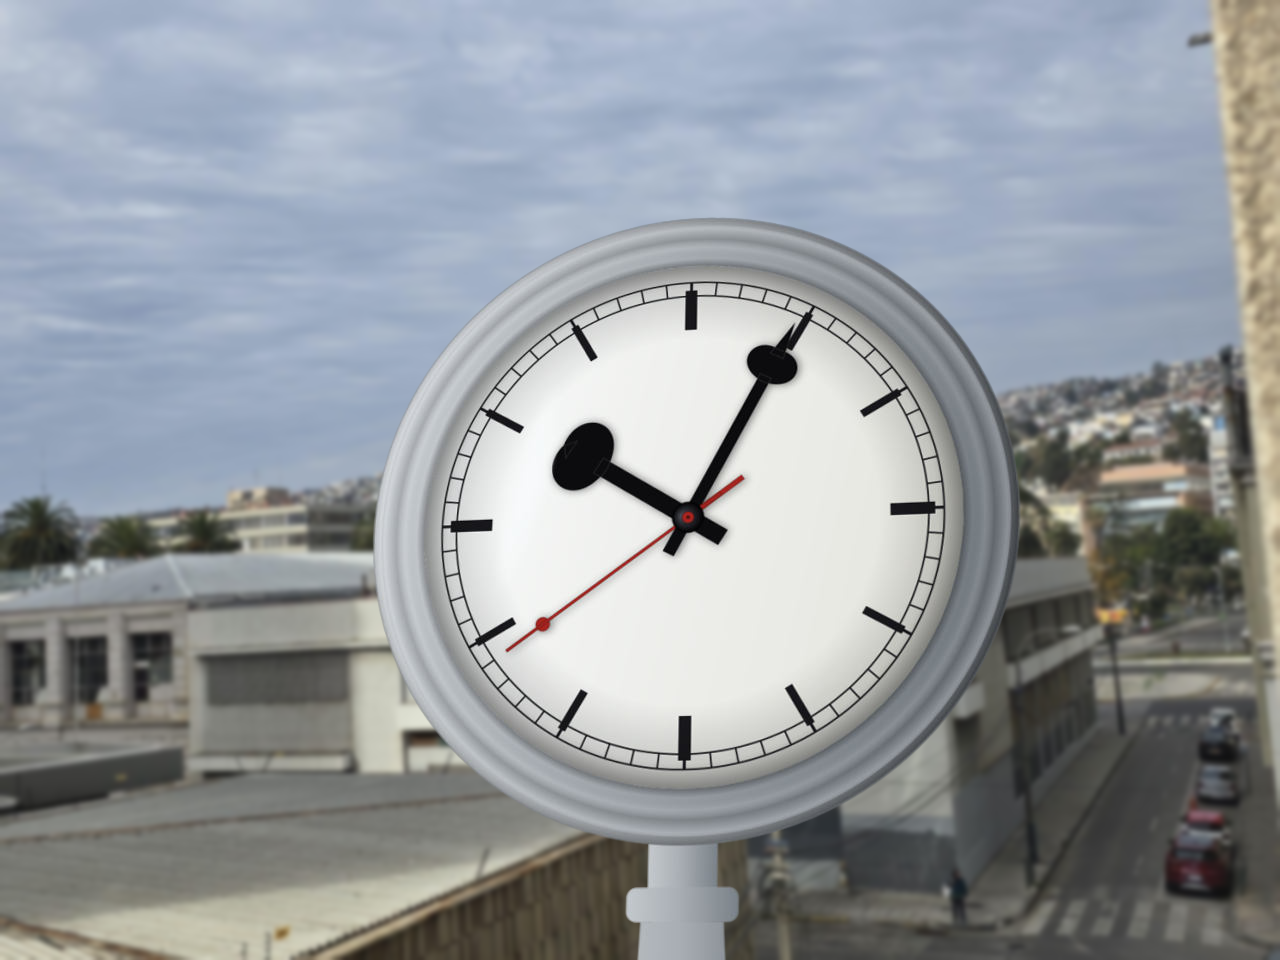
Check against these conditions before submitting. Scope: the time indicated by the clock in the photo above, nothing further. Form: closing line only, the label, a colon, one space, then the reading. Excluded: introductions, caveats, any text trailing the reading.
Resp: 10:04:39
